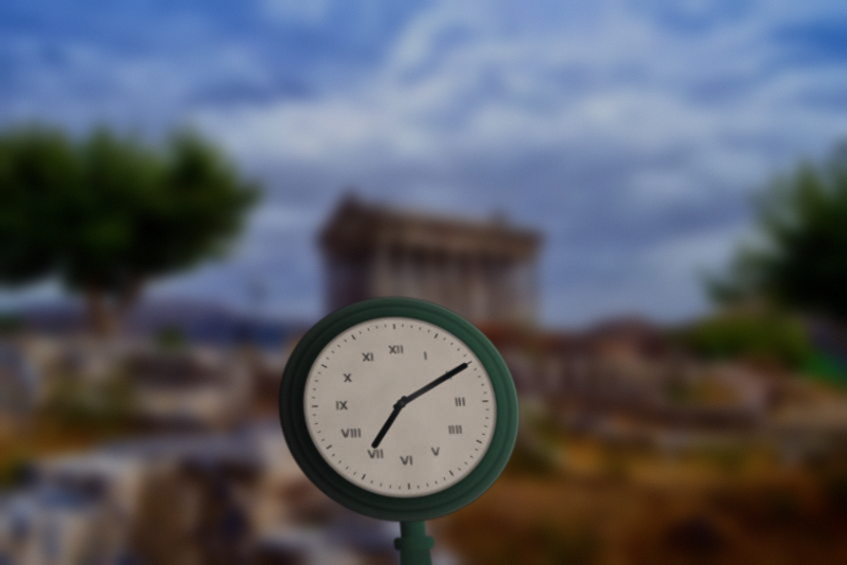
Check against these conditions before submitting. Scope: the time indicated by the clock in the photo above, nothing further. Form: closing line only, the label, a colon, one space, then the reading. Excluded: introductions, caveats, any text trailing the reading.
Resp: 7:10
